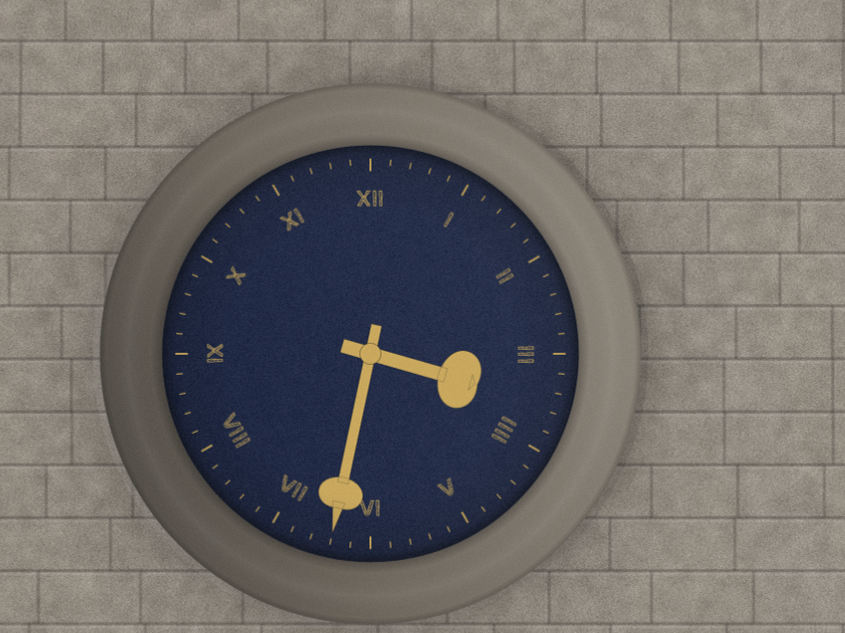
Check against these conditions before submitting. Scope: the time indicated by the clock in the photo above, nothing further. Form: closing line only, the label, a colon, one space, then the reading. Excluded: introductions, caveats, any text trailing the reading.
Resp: 3:32
